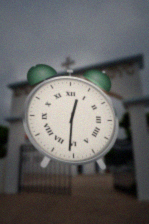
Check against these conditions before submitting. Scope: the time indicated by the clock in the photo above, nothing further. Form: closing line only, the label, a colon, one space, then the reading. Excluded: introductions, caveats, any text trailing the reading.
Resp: 12:31
